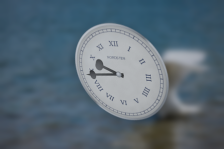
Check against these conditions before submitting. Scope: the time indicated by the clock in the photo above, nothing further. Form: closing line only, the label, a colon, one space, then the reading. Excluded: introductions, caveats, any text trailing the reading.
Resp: 9:44
